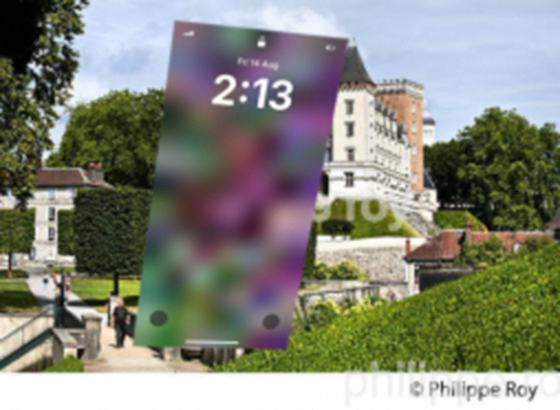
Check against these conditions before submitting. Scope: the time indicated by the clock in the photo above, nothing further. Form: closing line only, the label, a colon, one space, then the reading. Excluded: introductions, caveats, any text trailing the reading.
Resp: 2:13
